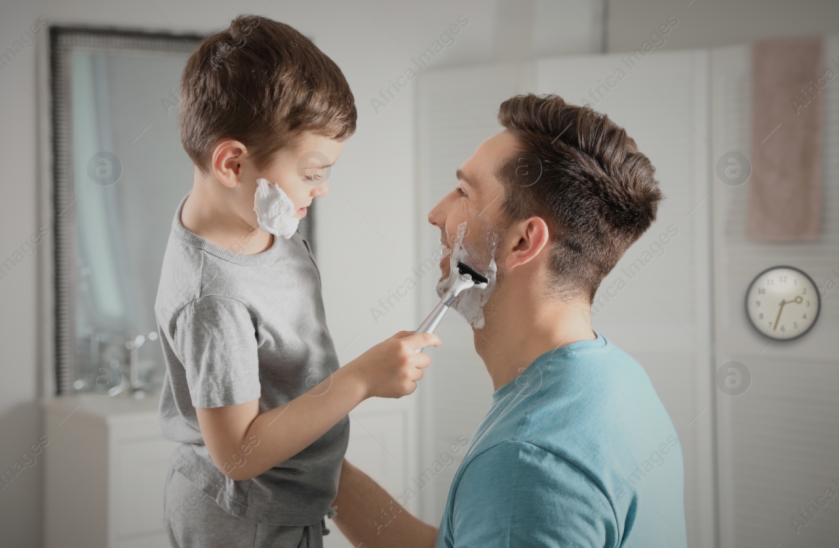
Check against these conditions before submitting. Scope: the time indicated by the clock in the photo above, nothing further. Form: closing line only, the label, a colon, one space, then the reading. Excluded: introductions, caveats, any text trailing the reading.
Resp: 2:33
